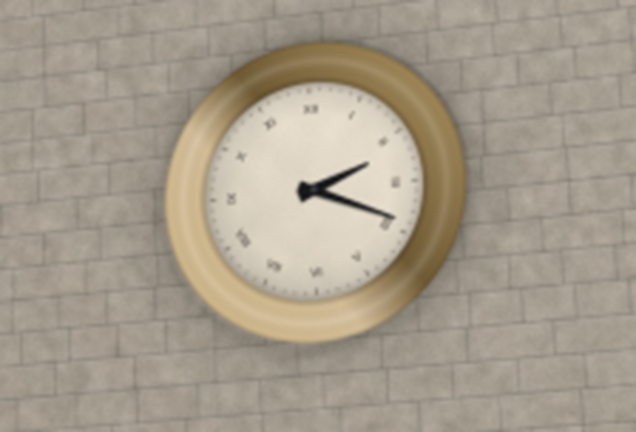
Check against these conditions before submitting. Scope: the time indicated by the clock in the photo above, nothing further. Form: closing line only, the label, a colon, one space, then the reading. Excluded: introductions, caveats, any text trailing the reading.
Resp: 2:19
